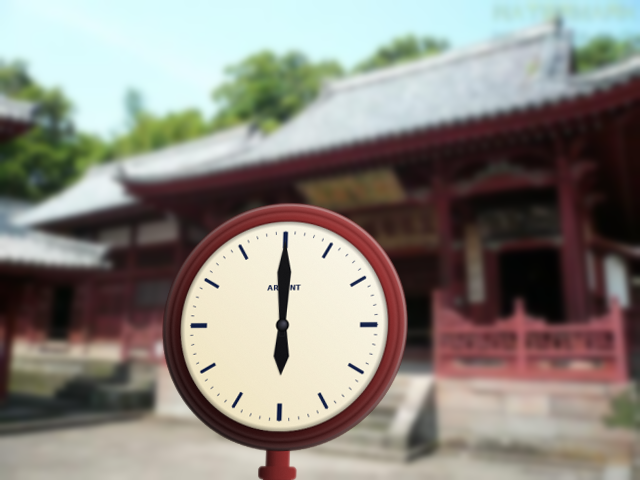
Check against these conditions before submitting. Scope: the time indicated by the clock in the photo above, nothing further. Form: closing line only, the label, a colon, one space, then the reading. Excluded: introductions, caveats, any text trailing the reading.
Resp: 6:00
